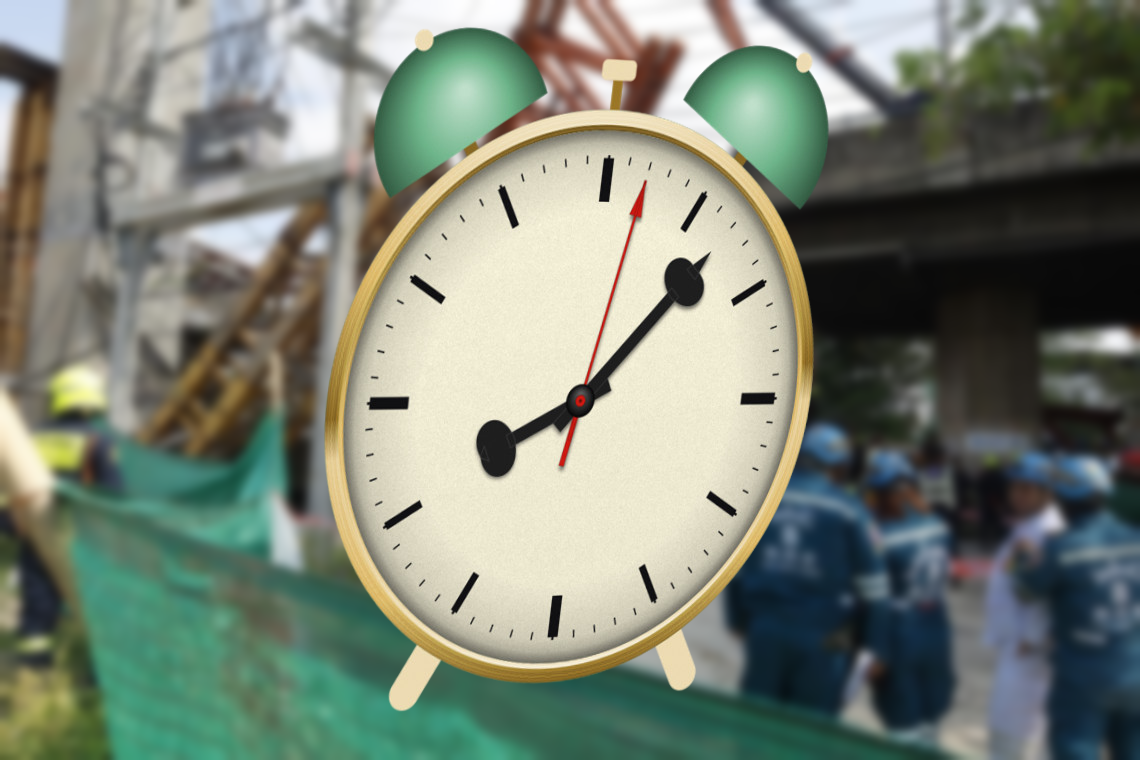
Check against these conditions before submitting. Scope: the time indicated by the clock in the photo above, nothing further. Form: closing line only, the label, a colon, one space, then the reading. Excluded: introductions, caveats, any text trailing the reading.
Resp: 8:07:02
